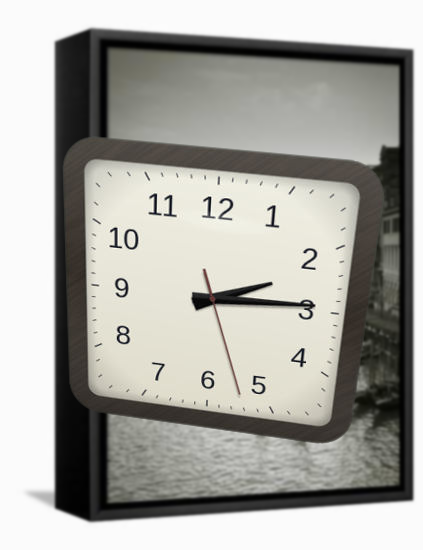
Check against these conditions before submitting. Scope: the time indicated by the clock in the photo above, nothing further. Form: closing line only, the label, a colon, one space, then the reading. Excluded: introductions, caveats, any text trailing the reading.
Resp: 2:14:27
